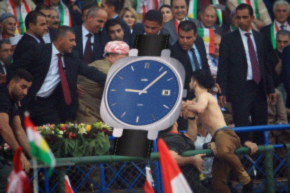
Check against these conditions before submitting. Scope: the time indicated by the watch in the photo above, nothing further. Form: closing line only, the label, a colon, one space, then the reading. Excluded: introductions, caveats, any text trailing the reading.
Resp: 9:07
